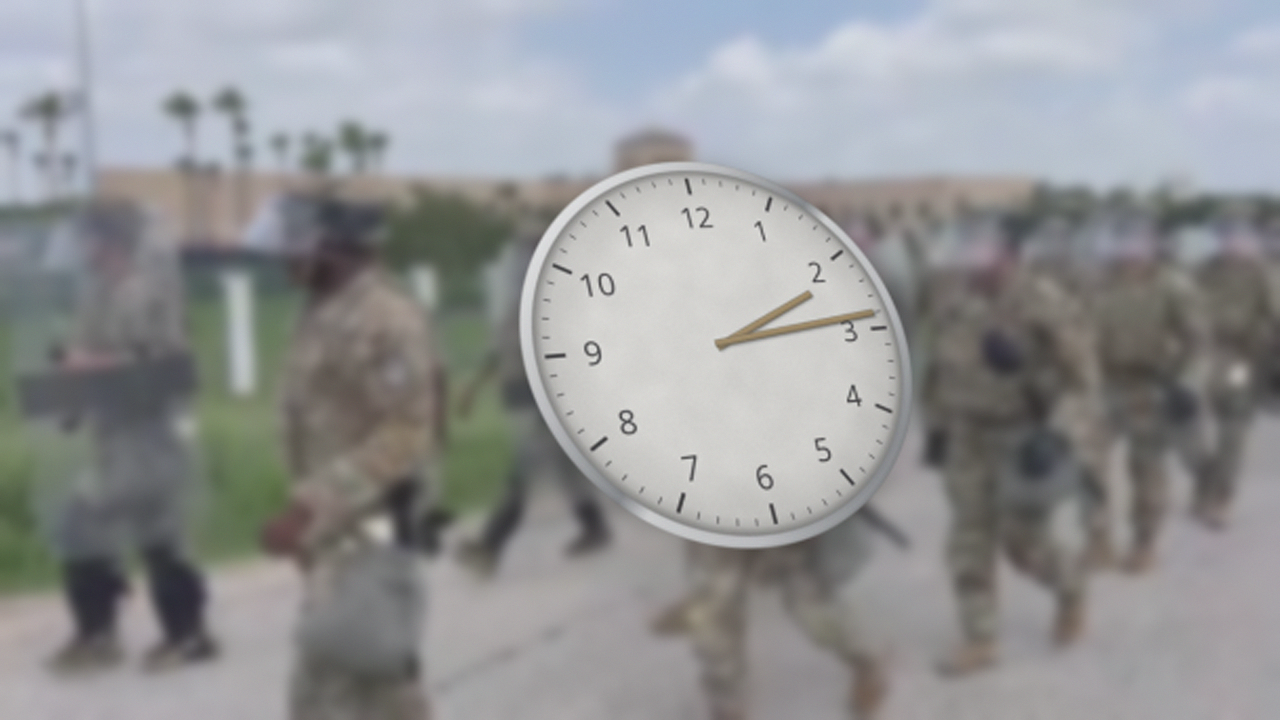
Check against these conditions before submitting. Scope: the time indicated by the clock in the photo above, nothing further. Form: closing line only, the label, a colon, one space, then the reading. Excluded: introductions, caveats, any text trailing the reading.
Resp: 2:14
